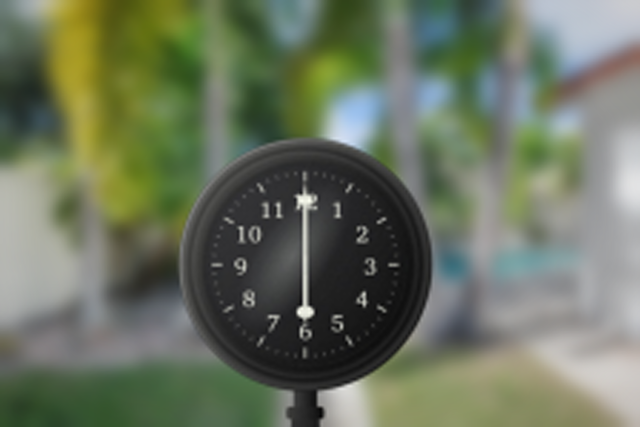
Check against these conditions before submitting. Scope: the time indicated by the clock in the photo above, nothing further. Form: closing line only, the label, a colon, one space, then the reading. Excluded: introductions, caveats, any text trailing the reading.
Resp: 6:00
